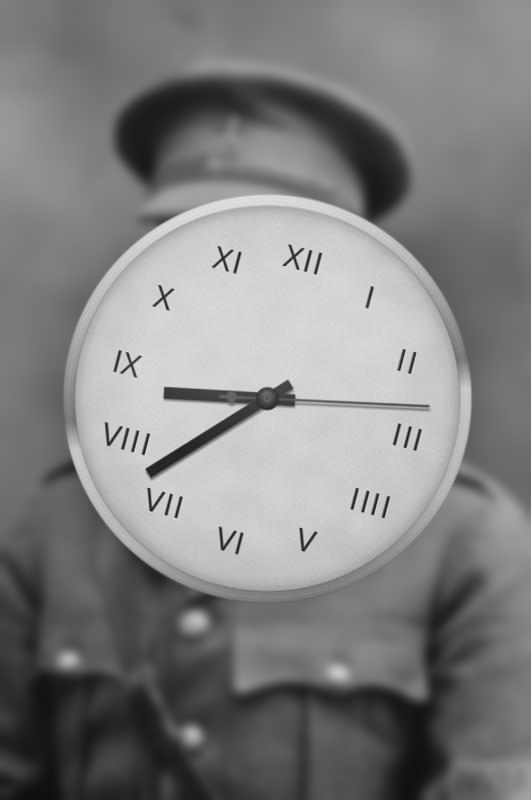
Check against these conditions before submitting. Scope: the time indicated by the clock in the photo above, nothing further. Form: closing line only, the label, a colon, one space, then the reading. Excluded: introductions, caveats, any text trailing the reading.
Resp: 8:37:13
